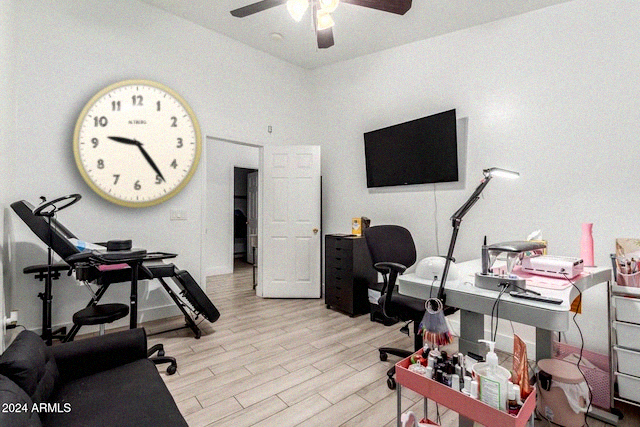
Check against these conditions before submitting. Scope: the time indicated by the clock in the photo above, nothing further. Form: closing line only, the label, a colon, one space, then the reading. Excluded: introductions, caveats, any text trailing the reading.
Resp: 9:24
